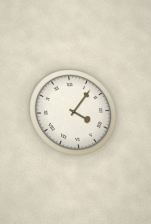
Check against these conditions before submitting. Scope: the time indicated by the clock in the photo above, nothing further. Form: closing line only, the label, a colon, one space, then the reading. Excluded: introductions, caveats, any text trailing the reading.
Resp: 4:07
